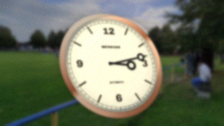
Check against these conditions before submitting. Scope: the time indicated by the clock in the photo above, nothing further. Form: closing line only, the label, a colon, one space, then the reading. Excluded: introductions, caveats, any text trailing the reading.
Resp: 3:13
